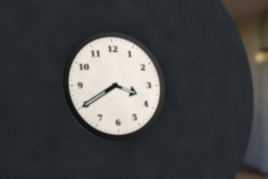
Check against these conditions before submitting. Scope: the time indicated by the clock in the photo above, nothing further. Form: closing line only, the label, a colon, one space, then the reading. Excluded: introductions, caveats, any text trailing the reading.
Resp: 3:40
